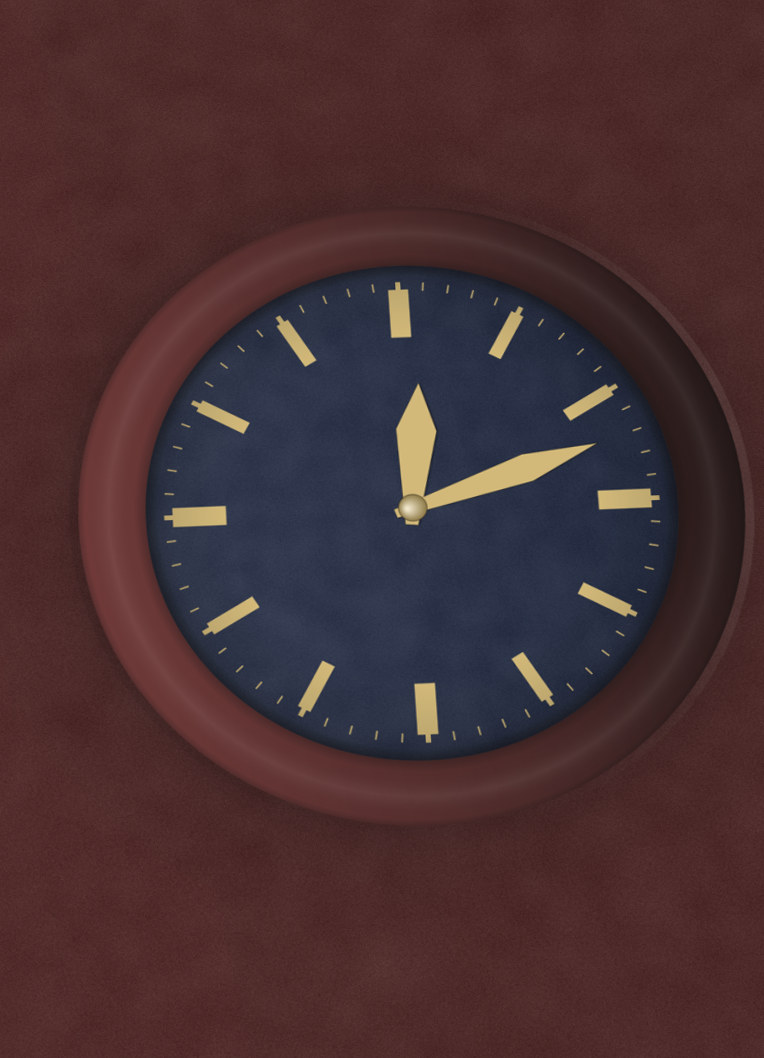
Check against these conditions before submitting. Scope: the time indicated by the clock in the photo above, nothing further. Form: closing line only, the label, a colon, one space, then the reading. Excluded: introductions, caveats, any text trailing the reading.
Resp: 12:12
